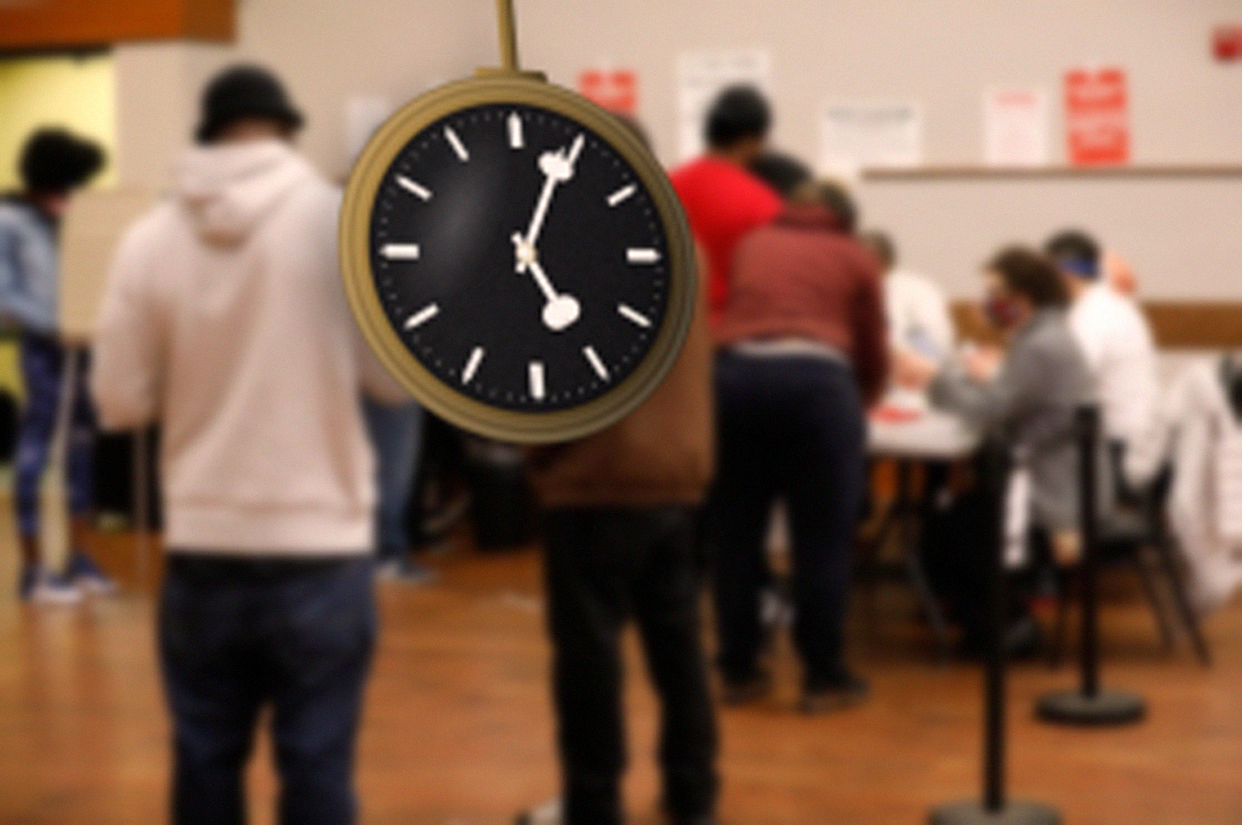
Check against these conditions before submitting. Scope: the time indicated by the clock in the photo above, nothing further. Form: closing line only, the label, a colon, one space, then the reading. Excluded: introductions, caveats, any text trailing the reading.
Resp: 5:04
